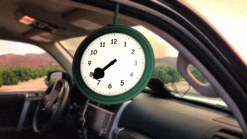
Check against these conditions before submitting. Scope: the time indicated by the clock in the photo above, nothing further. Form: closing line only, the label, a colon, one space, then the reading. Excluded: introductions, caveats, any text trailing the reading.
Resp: 7:38
